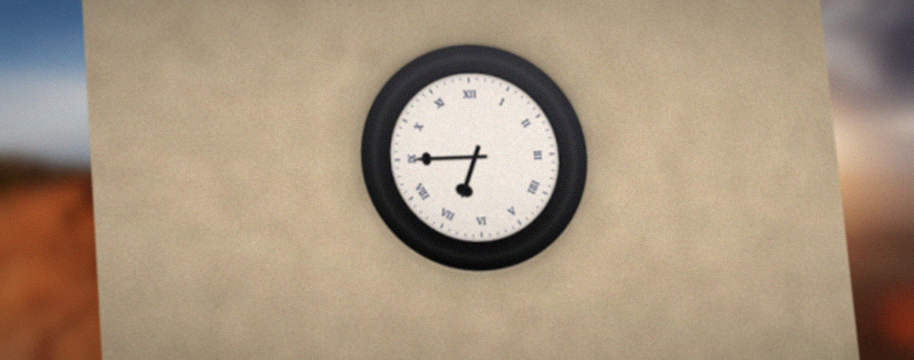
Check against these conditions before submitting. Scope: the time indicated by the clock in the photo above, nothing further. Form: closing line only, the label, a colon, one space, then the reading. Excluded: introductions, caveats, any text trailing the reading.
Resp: 6:45
